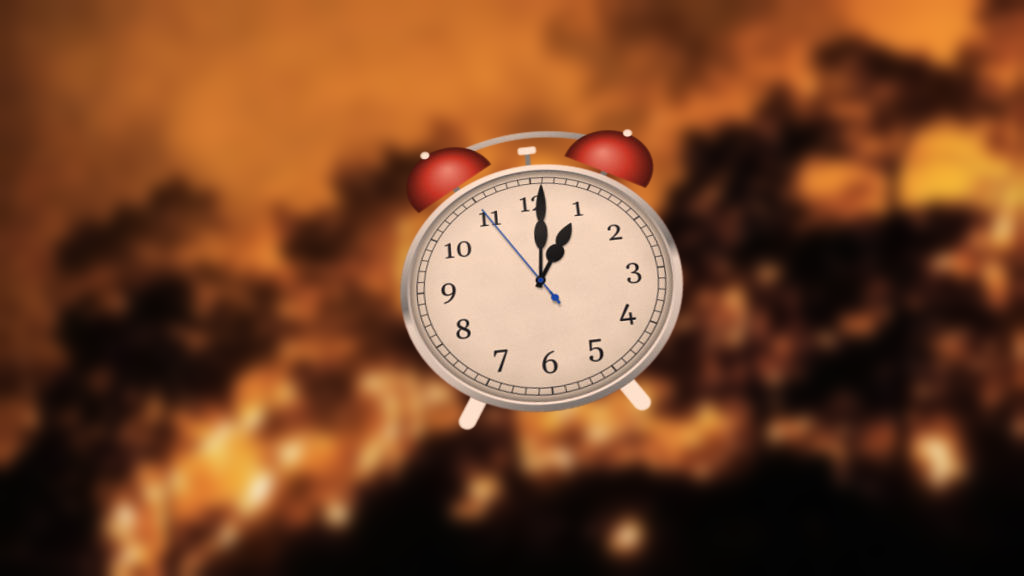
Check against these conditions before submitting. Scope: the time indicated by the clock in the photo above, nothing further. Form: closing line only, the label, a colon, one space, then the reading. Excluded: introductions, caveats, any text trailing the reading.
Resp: 1:00:55
